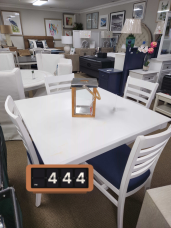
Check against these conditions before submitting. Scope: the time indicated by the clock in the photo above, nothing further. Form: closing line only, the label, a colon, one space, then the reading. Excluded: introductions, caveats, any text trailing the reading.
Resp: 4:44
